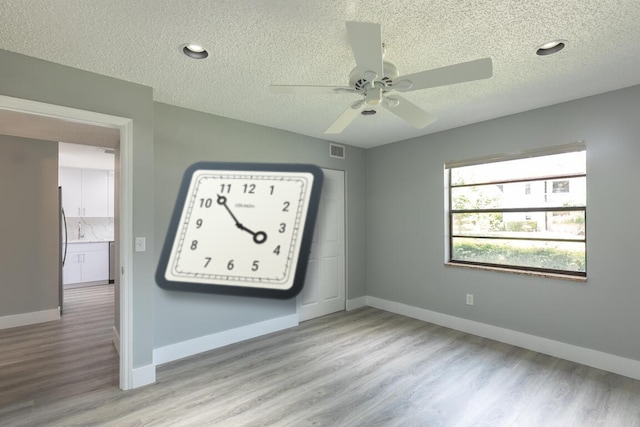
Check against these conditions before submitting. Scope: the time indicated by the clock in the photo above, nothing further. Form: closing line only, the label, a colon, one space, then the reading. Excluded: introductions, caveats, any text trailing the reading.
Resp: 3:53
